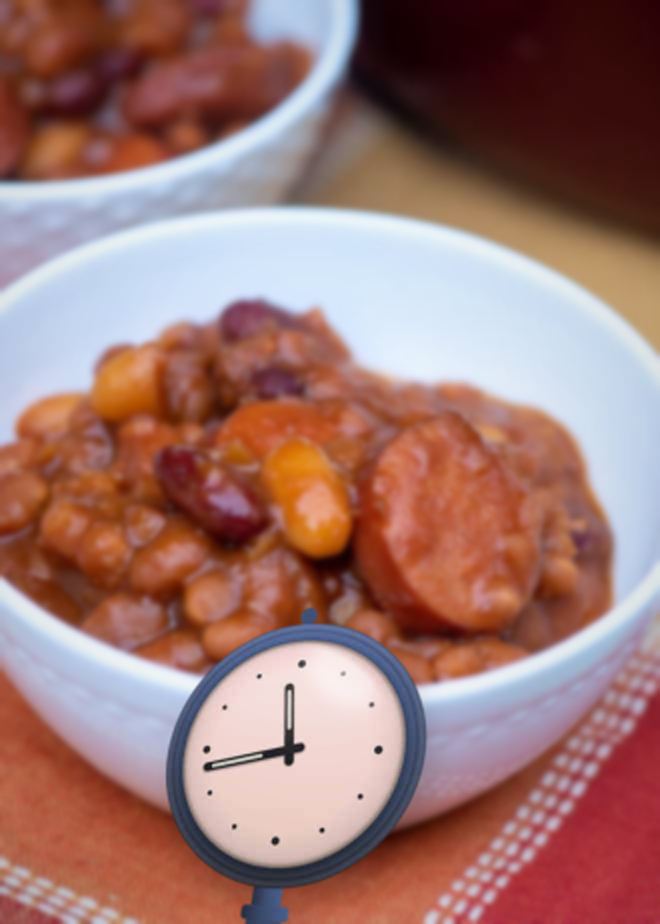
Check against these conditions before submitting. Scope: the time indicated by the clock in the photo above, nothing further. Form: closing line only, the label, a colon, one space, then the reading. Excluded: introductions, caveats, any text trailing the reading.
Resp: 11:43
